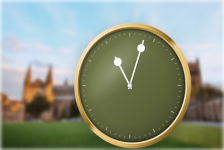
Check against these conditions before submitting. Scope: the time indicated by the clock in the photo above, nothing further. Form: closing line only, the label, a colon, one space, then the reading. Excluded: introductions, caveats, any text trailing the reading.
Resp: 11:03
